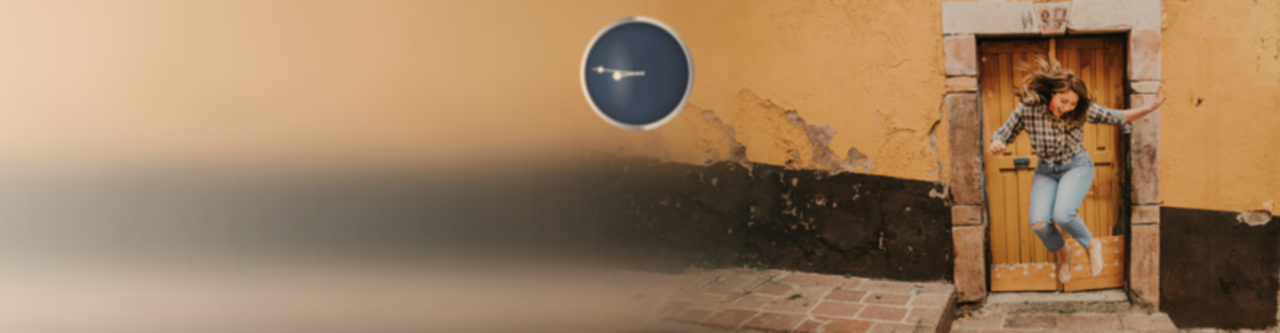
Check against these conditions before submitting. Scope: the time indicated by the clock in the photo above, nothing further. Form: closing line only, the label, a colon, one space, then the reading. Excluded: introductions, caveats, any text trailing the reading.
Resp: 8:46
